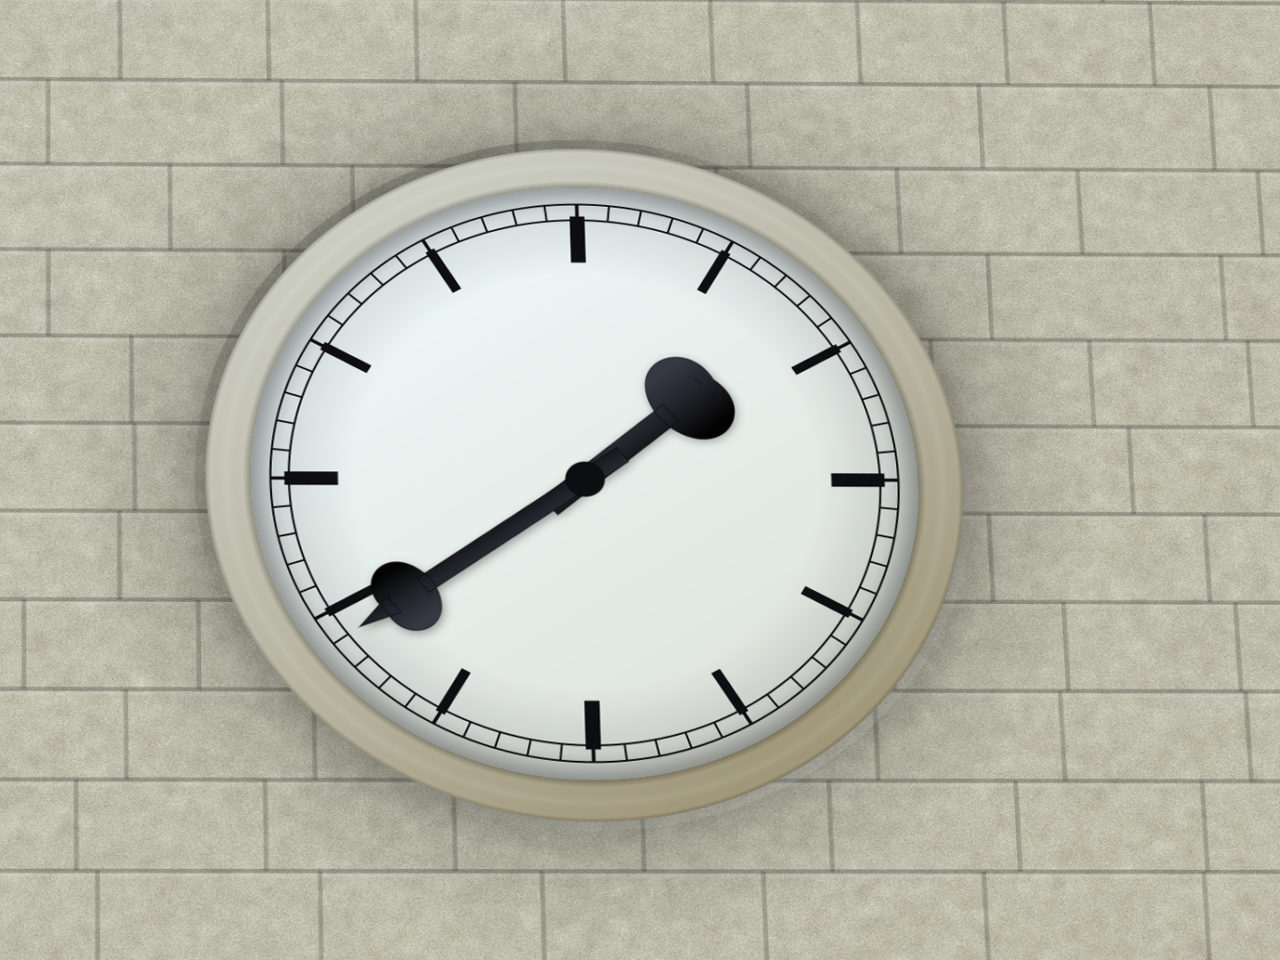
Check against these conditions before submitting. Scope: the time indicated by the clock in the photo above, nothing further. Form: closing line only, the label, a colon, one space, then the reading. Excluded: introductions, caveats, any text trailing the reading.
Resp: 1:39
